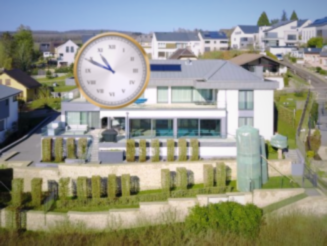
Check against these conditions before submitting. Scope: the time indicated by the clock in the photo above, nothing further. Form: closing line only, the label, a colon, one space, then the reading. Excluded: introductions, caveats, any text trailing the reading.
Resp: 10:49
